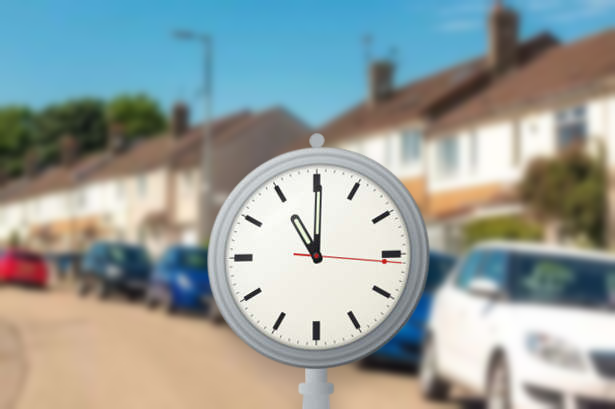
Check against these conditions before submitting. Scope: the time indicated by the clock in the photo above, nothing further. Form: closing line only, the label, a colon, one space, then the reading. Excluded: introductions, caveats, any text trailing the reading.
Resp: 11:00:16
